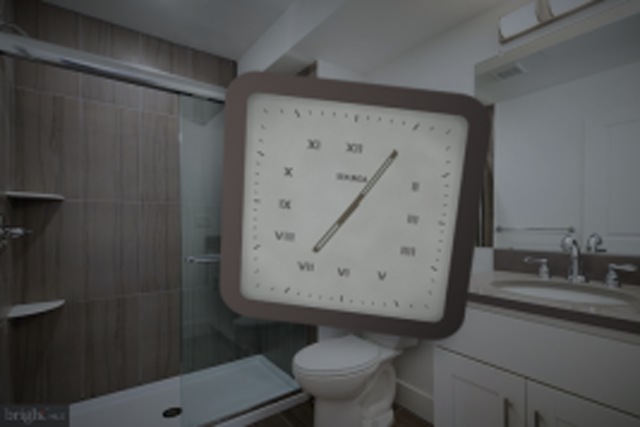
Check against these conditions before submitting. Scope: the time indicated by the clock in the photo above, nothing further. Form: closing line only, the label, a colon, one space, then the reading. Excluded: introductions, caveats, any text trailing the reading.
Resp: 7:05
